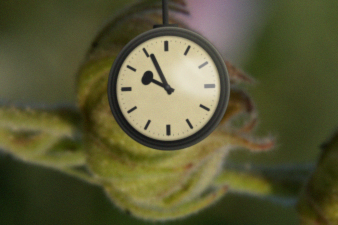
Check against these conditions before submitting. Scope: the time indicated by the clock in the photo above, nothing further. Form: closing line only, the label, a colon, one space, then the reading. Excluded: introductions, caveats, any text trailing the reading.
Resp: 9:56
